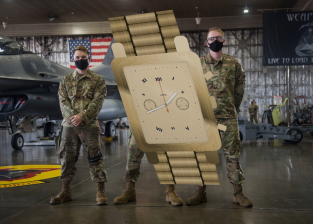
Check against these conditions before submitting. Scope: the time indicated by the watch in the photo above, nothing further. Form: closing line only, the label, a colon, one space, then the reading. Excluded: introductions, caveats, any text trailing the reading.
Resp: 1:42
